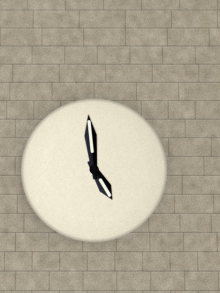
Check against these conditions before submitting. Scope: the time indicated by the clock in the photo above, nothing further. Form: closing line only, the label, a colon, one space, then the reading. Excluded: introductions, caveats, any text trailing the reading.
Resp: 4:59
